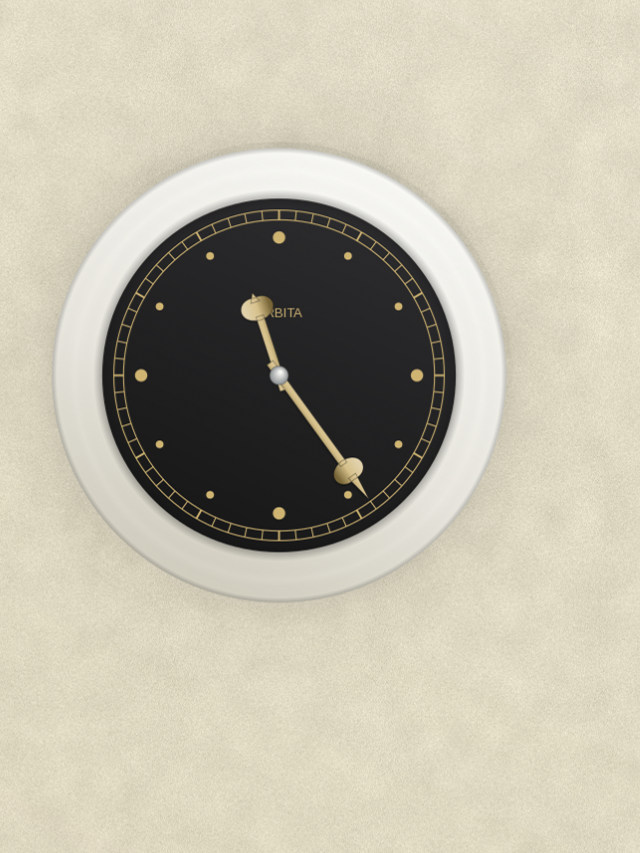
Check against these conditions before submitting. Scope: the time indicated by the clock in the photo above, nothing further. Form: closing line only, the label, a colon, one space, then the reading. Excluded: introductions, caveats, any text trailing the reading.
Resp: 11:24
